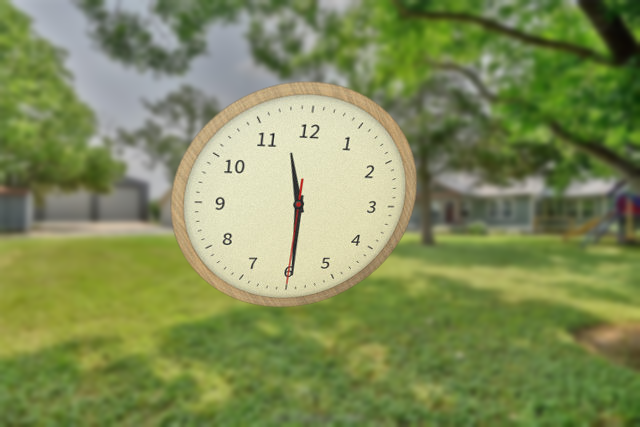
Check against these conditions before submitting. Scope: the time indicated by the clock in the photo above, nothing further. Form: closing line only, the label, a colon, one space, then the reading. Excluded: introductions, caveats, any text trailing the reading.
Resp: 11:29:30
